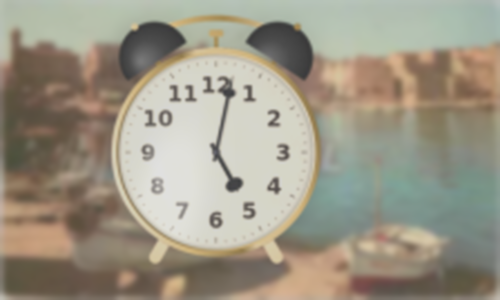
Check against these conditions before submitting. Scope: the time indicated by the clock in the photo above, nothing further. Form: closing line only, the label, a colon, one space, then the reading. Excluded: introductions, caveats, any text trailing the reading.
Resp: 5:02
